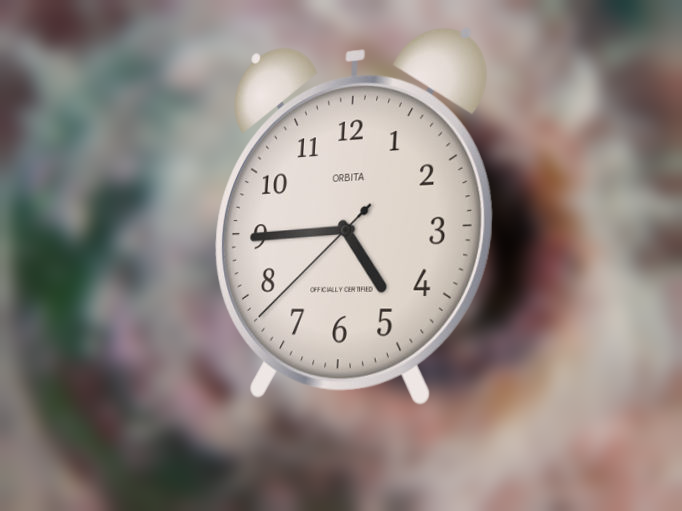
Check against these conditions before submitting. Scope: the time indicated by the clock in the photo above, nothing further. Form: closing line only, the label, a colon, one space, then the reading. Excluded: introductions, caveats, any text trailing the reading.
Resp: 4:44:38
